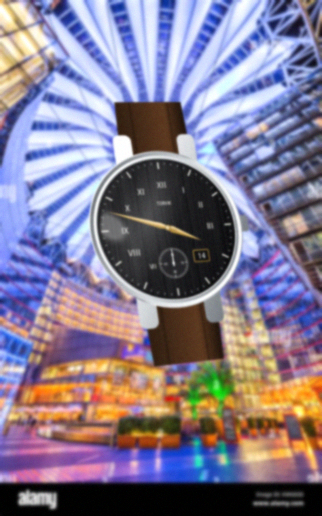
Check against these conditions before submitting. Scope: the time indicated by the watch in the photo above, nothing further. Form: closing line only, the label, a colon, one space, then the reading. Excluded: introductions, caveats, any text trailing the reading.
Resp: 3:48
